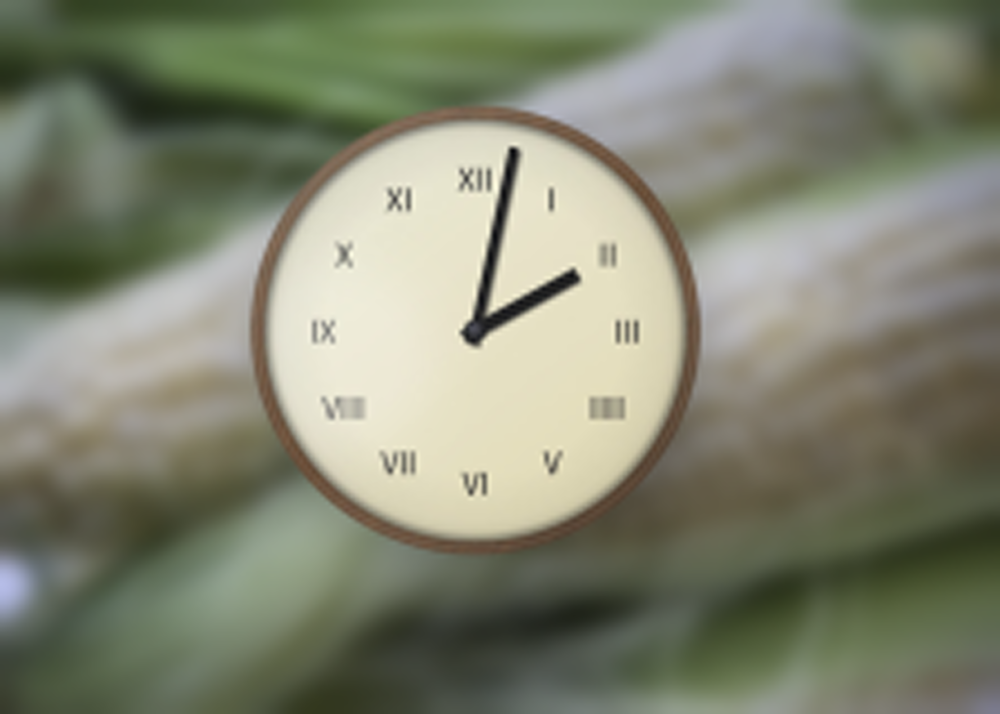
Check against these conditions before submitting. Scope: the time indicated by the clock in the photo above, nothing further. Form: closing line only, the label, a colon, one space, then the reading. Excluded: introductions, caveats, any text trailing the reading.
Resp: 2:02
